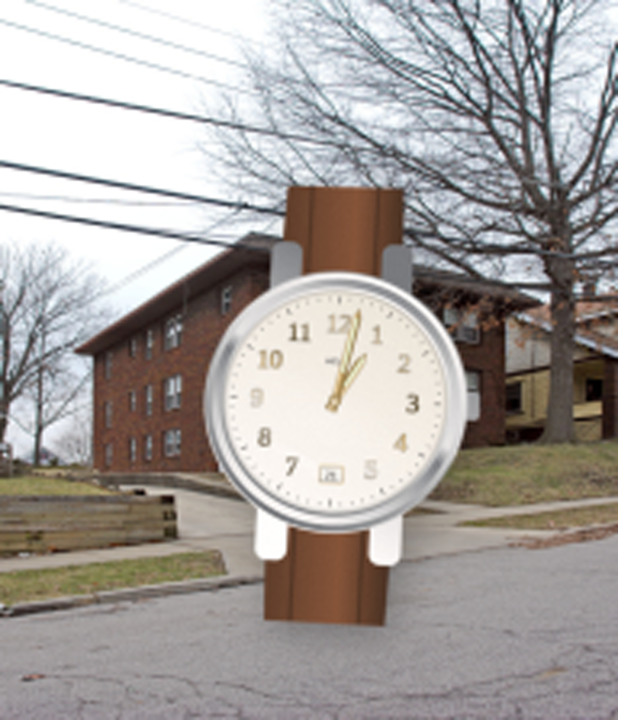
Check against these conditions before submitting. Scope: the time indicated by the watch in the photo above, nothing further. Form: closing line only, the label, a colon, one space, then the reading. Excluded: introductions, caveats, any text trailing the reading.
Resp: 1:02
